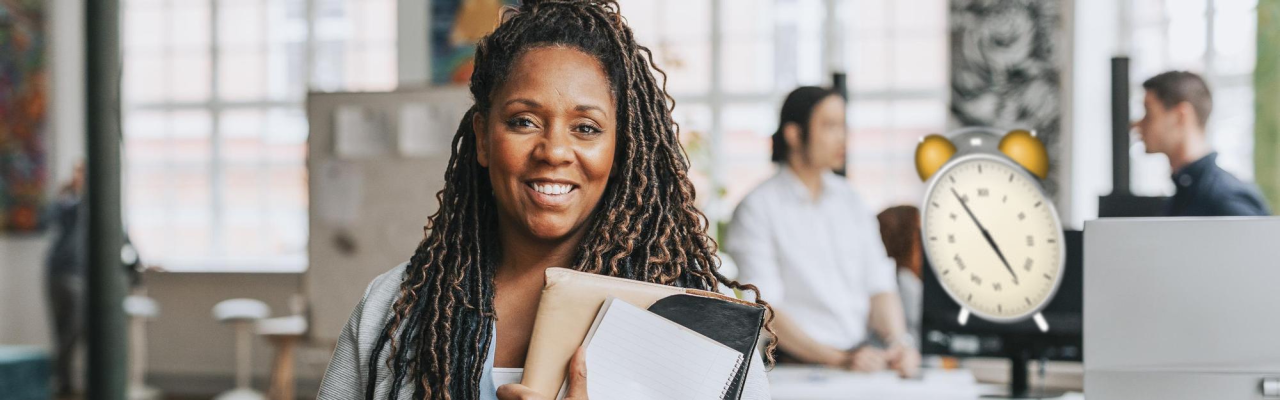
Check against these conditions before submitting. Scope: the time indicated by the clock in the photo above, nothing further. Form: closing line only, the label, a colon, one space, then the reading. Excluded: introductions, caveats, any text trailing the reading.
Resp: 4:54
